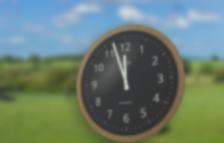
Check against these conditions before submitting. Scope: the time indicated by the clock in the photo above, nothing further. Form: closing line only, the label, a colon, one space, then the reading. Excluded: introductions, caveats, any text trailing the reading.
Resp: 11:57
